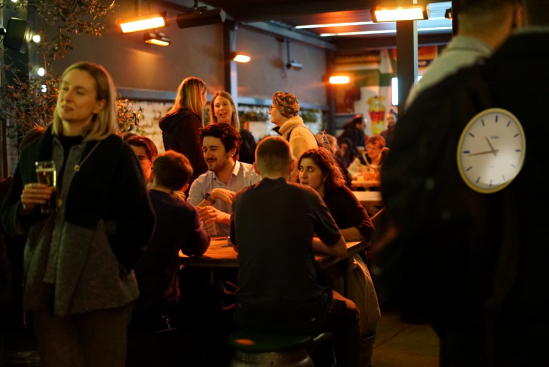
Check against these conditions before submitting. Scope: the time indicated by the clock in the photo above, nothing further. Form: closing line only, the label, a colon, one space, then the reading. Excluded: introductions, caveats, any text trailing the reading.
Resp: 10:44
